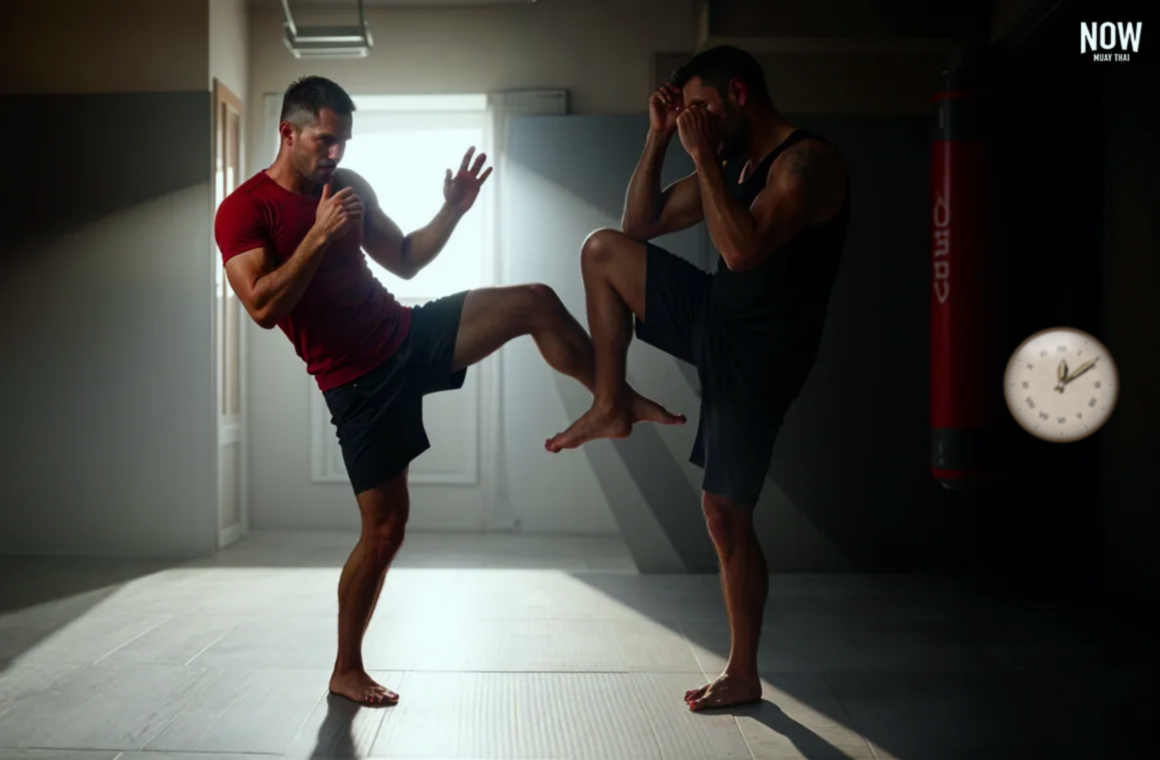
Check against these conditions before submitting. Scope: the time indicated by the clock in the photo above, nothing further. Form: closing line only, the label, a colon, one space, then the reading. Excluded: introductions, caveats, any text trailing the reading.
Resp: 12:09
